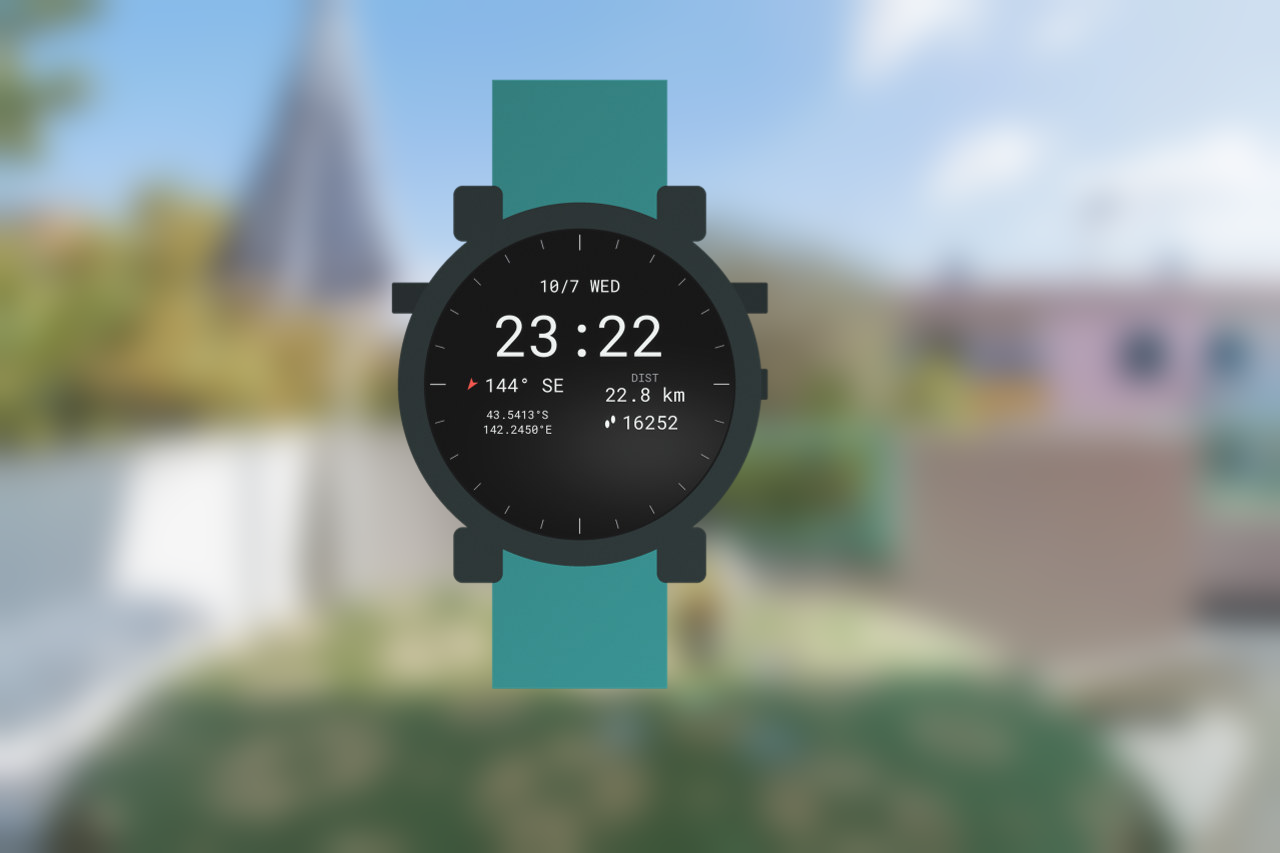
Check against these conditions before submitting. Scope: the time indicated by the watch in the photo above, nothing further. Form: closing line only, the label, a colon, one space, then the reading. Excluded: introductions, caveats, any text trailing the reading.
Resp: 23:22
